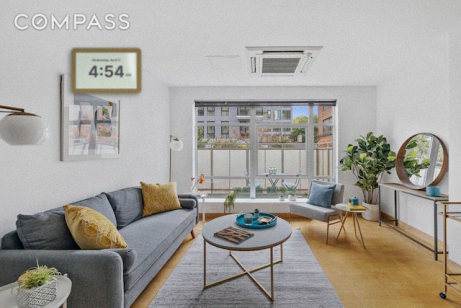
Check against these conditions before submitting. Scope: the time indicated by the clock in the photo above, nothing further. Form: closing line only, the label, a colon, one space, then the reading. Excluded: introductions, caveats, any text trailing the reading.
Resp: 4:54
